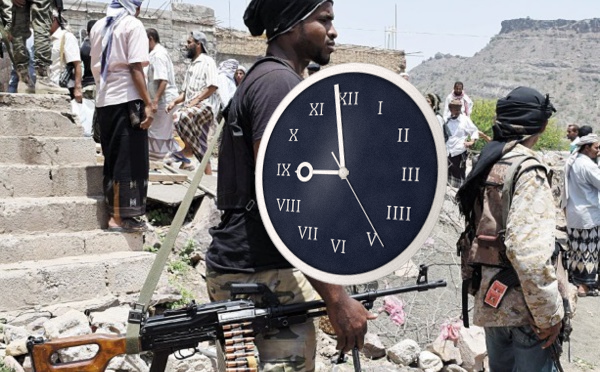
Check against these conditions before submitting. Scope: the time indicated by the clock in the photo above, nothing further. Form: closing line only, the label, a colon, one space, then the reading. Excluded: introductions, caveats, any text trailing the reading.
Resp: 8:58:24
